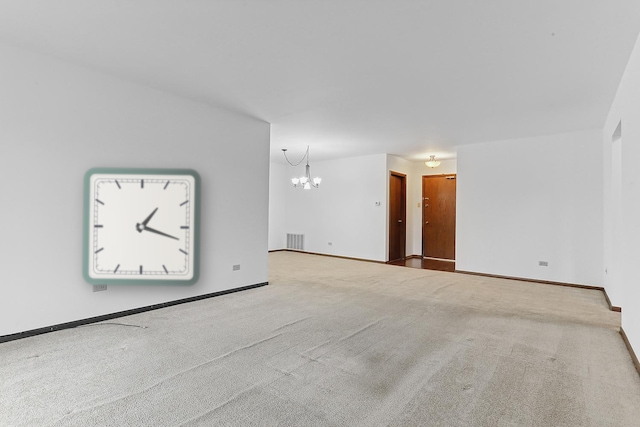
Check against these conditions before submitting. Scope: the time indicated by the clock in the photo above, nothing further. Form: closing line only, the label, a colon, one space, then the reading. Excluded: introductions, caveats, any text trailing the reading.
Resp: 1:18
